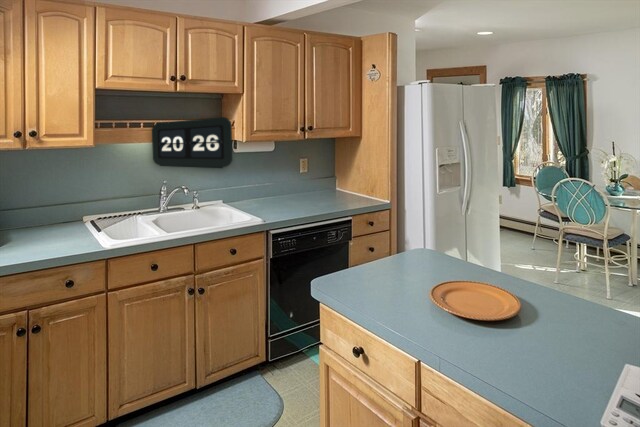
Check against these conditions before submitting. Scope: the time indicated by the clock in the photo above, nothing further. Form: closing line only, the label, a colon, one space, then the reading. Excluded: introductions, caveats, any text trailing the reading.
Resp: 20:26
